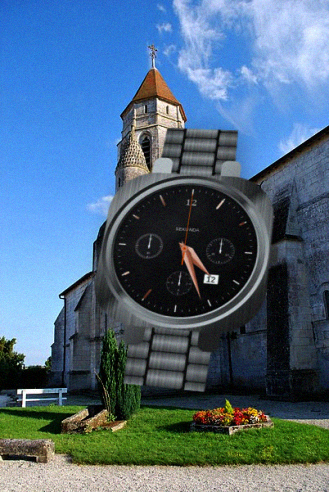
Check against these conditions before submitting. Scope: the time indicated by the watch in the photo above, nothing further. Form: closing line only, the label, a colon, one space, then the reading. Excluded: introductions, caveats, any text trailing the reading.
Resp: 4:26
